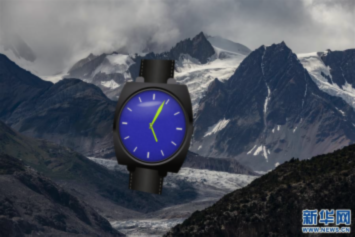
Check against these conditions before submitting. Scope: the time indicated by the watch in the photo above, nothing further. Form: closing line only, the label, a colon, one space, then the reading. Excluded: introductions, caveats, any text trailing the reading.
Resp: 5:04
